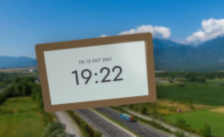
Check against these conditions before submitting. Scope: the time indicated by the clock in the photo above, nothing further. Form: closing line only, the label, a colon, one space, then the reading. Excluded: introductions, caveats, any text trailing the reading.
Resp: 19:22
